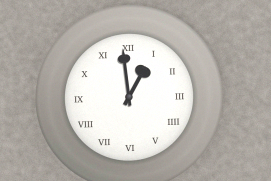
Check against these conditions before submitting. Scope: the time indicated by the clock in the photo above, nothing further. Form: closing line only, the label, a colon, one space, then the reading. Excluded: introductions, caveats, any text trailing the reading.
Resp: 12:59
